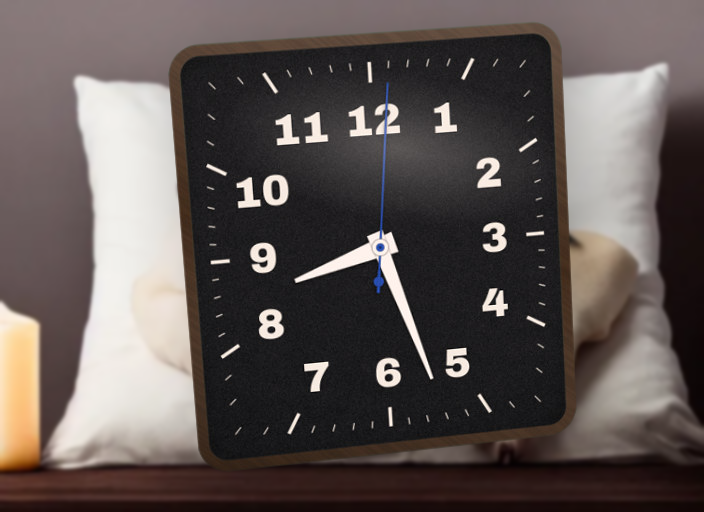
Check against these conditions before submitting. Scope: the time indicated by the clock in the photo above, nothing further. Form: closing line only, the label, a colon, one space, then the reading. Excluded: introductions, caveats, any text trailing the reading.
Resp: 8:27:01
